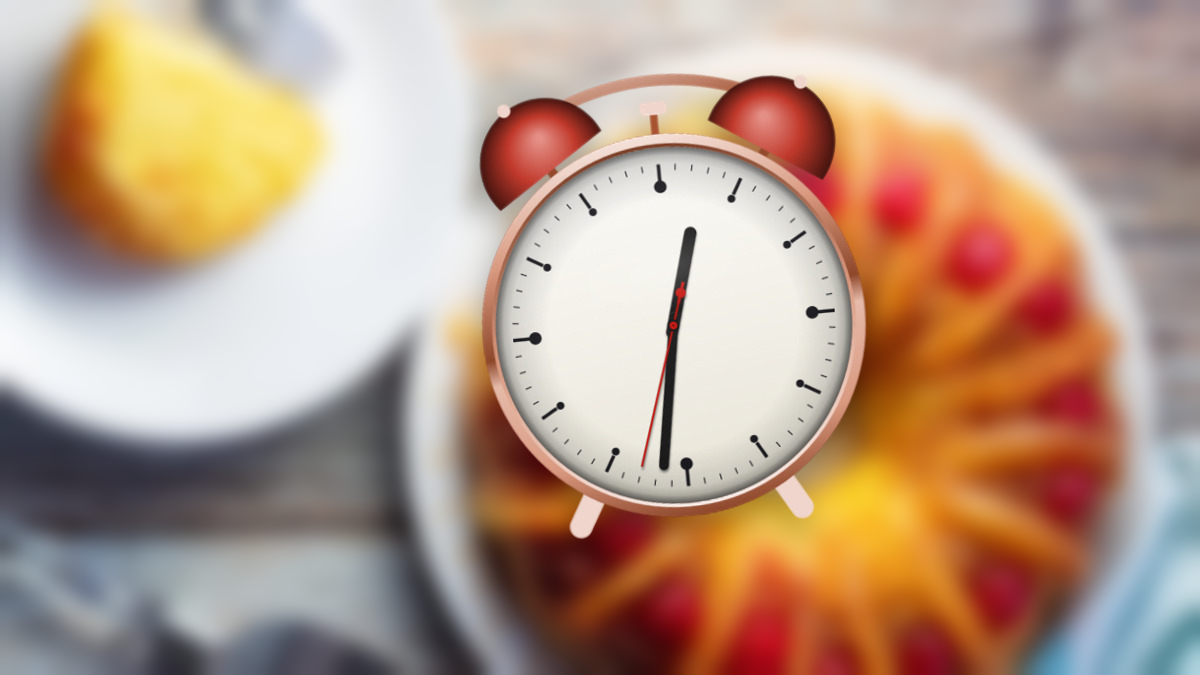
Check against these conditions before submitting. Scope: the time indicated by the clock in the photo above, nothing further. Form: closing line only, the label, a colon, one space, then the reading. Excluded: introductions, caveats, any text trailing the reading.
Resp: 12:31:33
